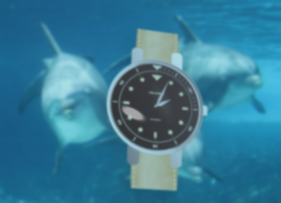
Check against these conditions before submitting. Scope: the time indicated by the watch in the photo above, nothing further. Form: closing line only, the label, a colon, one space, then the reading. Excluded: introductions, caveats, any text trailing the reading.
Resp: 2:04
